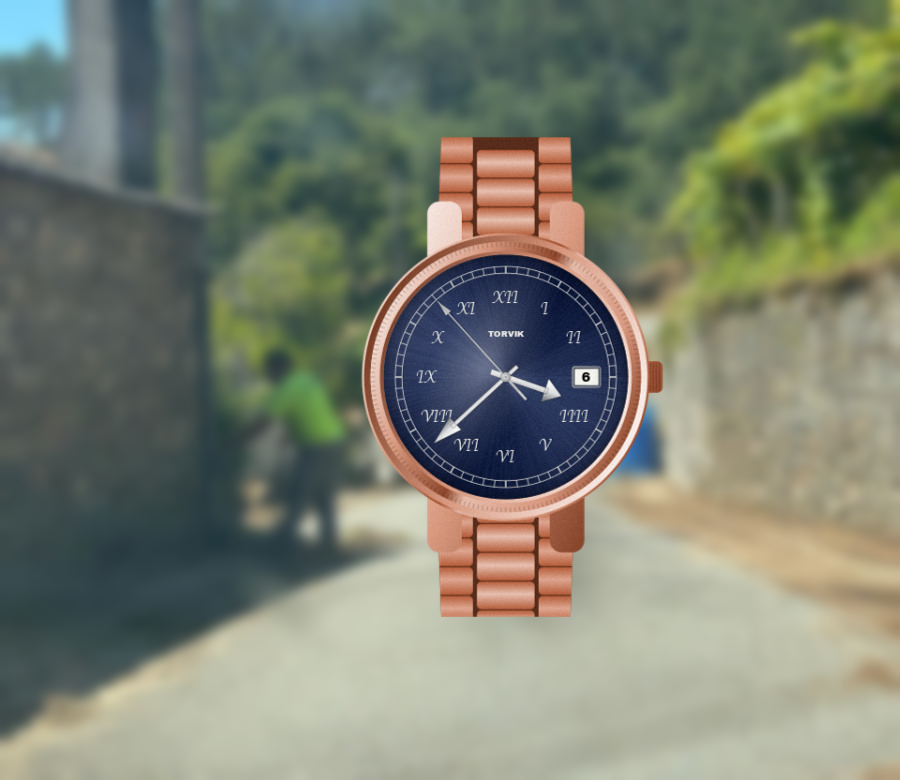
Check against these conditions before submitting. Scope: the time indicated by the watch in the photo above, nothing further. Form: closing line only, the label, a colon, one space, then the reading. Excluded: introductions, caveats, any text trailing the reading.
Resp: 3:37:53
